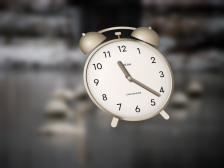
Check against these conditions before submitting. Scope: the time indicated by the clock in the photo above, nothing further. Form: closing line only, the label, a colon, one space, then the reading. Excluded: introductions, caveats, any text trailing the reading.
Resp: 11:22
